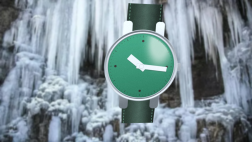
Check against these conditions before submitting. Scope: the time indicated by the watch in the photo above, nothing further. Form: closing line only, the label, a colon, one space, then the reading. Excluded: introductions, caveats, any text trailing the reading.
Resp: 10:16
